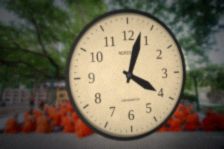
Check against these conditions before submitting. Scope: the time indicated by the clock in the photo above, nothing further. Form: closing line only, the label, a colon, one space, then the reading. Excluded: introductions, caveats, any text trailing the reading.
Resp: 4:03
